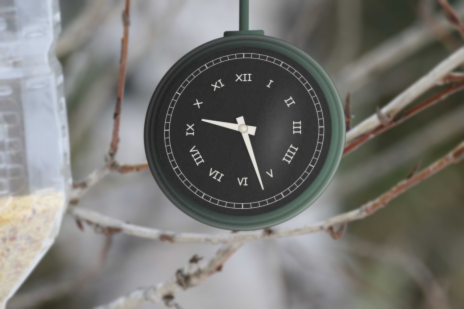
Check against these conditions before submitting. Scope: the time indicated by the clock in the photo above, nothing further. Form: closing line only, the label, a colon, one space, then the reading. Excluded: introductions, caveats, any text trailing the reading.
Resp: 9:27
